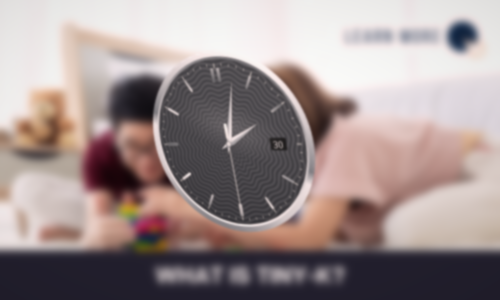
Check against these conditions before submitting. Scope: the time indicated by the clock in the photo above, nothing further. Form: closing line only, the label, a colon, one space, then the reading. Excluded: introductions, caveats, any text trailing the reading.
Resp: 2:02:30
